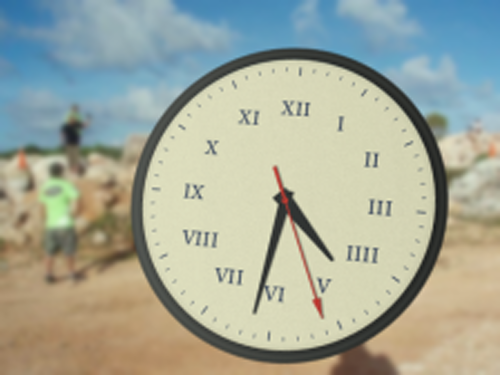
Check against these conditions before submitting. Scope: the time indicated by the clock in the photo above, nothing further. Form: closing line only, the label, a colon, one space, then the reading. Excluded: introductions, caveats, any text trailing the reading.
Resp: 4:31:26
